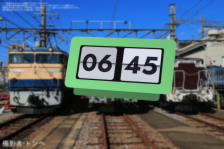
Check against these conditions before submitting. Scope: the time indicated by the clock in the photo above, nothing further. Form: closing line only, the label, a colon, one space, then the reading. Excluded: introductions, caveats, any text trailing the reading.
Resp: 6:45
